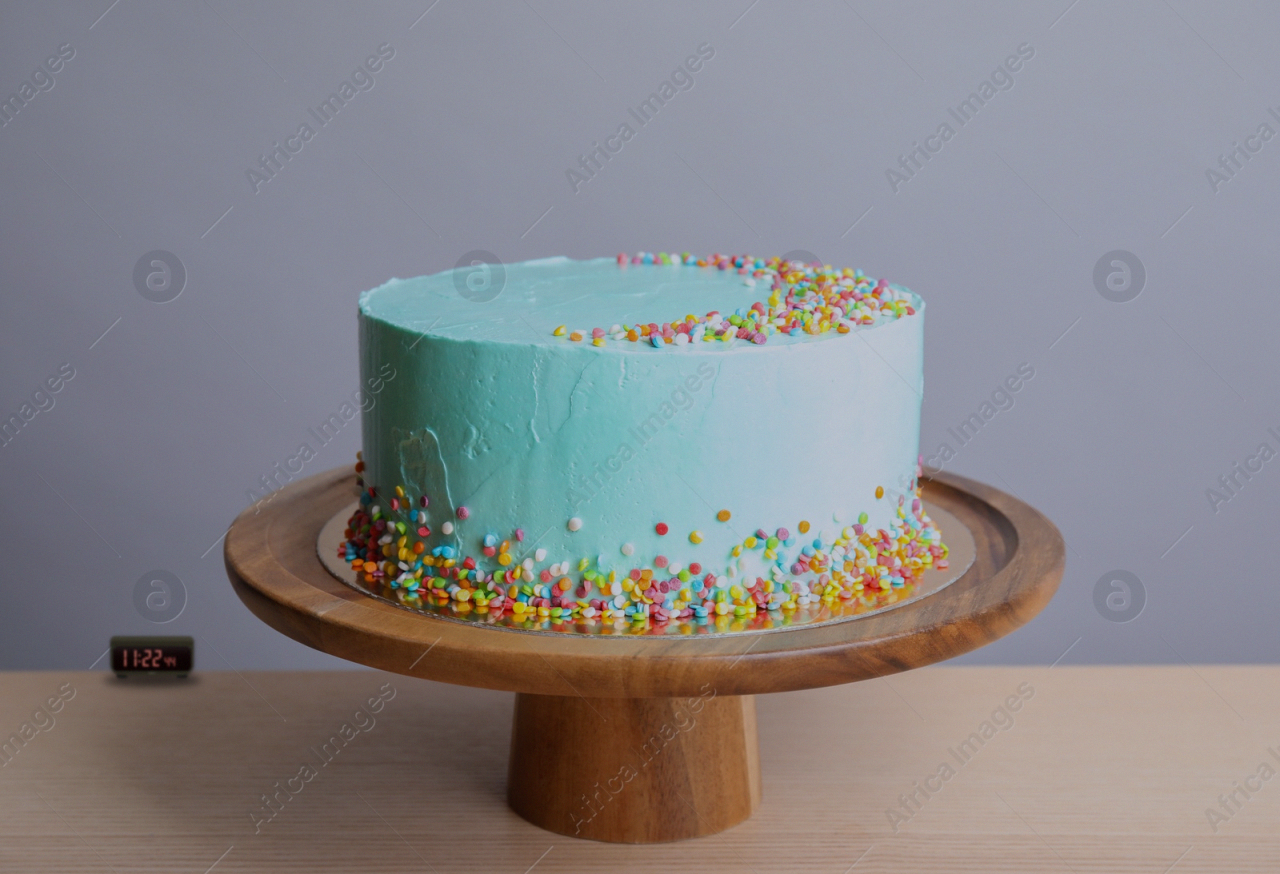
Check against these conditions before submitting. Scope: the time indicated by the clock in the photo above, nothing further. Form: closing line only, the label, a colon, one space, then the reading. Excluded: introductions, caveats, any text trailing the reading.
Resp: 11:22
